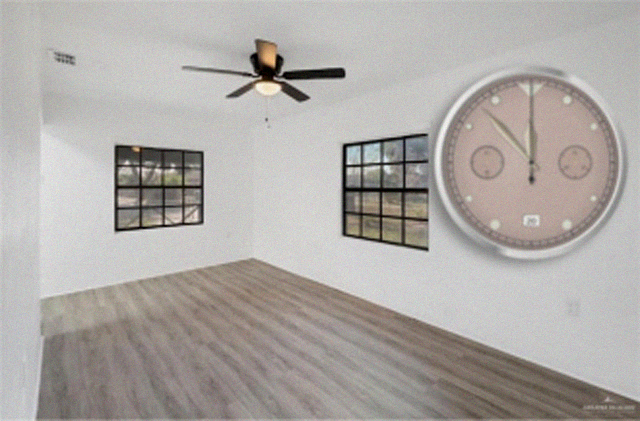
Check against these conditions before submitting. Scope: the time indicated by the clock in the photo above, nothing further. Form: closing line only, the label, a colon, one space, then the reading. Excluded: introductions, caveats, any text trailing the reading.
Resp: 11:53
